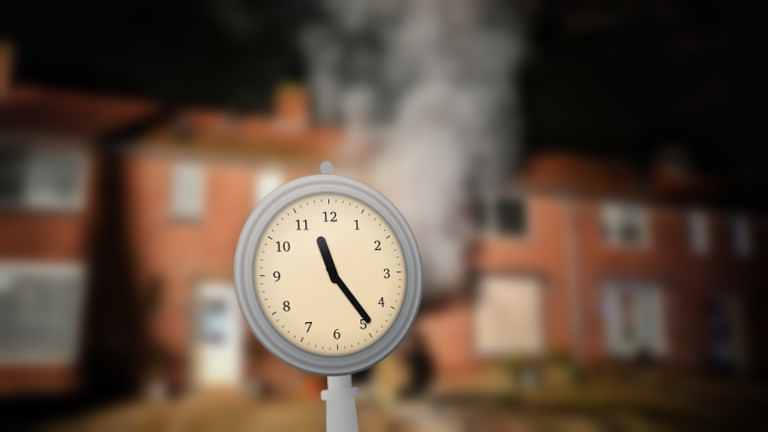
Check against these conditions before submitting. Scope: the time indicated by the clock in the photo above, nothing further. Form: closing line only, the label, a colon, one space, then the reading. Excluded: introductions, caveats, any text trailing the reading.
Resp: 11:24
